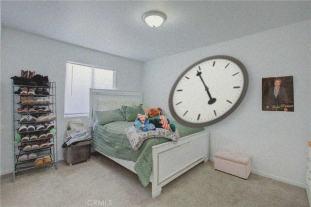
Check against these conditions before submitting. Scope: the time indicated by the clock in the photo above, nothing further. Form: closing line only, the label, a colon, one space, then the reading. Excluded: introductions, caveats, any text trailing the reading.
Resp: 4:54
